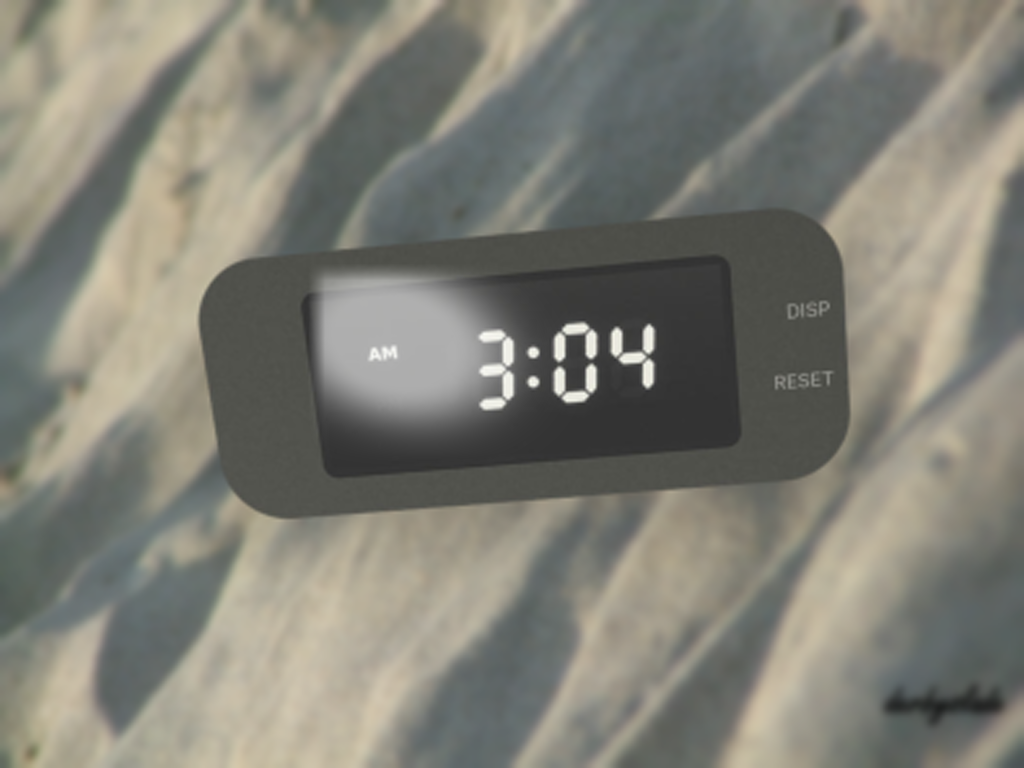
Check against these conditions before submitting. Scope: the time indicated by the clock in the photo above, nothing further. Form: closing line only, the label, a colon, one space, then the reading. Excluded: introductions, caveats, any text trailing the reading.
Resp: 3:04
